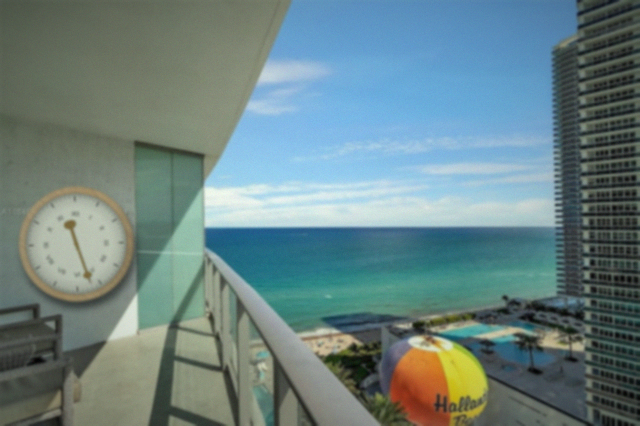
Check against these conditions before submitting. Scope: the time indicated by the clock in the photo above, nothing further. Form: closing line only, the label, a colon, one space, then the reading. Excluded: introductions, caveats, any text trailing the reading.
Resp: 11:27
